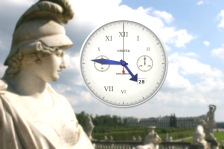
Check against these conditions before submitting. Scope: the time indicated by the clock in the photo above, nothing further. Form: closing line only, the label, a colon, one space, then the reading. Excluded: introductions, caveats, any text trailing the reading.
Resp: 4:46
